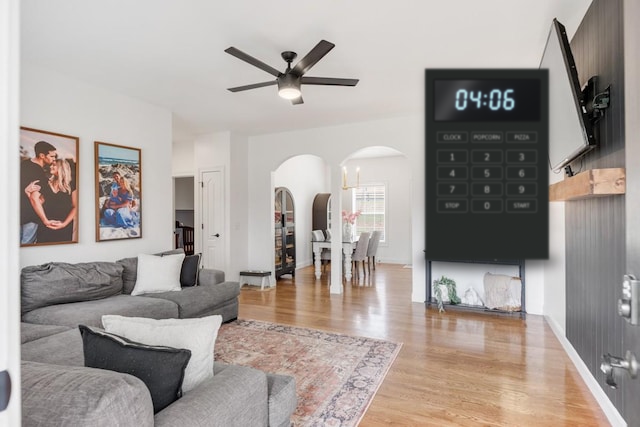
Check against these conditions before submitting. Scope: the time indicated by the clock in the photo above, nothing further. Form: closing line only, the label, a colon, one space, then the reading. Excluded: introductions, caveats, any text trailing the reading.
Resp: 4:06
